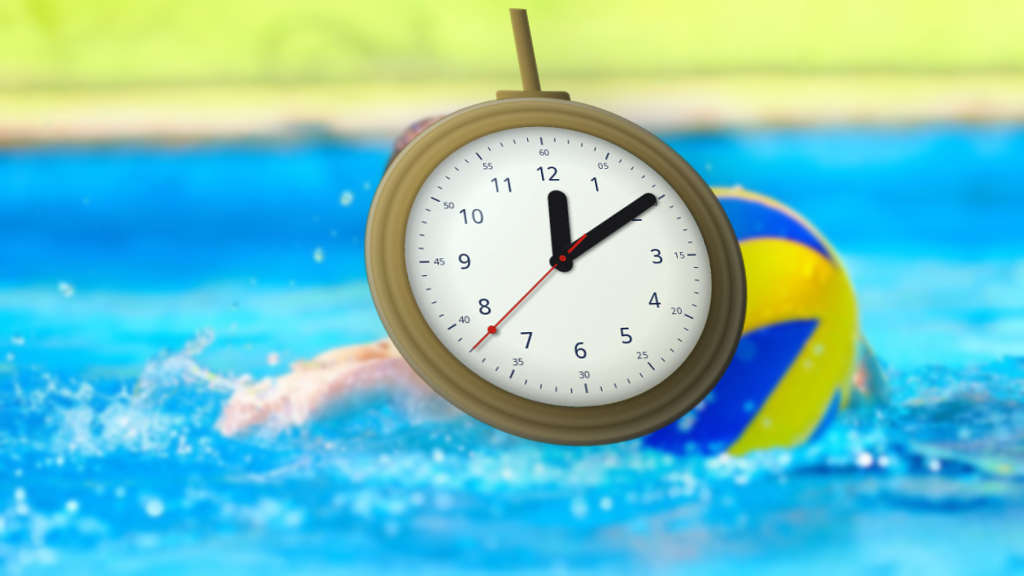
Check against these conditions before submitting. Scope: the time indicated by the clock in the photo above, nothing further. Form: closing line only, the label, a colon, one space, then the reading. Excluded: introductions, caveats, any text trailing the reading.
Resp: 12:09:38
